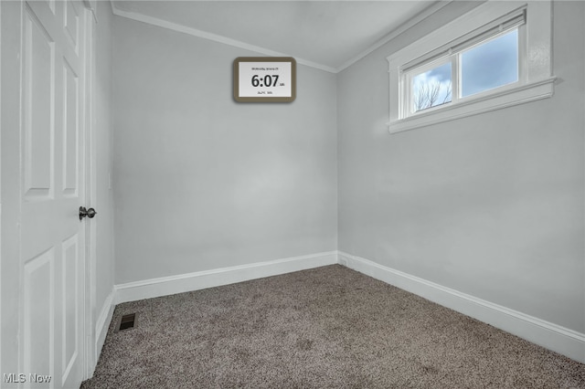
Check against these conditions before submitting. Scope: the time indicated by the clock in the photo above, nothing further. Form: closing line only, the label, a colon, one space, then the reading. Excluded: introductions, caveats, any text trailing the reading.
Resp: 6:07
